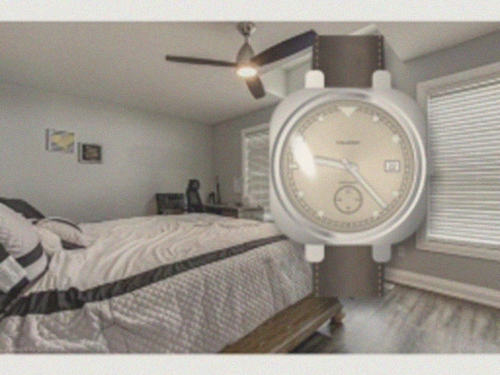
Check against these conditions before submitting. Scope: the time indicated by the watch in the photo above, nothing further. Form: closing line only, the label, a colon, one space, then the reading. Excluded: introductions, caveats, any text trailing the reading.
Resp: 9:23
